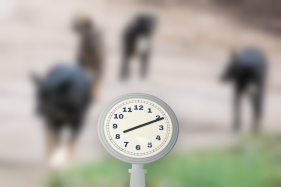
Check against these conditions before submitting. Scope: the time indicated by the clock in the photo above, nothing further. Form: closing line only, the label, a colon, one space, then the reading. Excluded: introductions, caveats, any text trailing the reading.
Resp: 8:11
